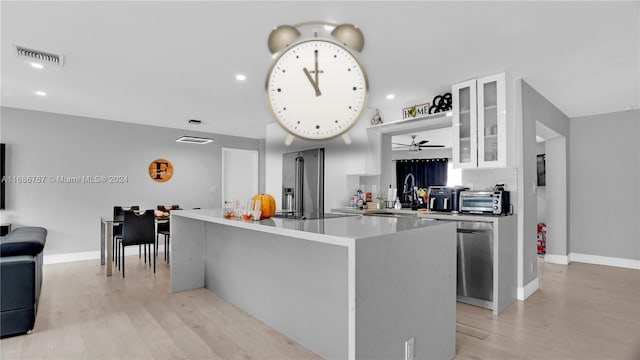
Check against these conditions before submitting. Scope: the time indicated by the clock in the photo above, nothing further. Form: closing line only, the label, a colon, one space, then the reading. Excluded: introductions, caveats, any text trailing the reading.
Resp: 11:00
